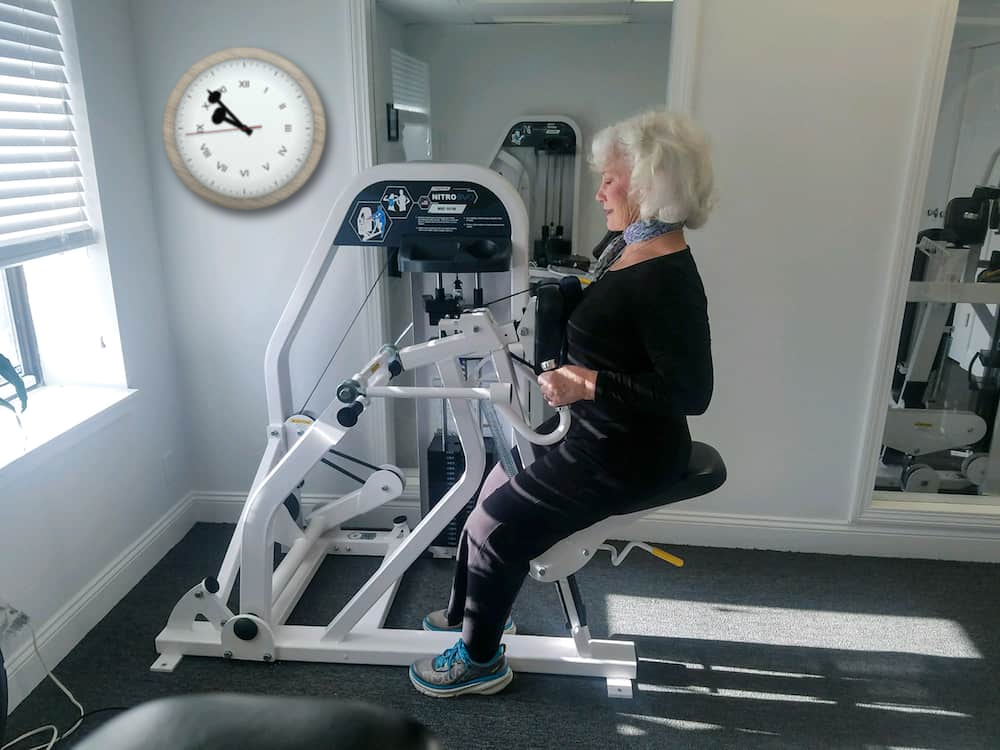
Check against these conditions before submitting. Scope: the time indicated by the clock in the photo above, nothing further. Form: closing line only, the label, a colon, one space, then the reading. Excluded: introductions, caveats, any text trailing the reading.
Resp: 9:52:44
